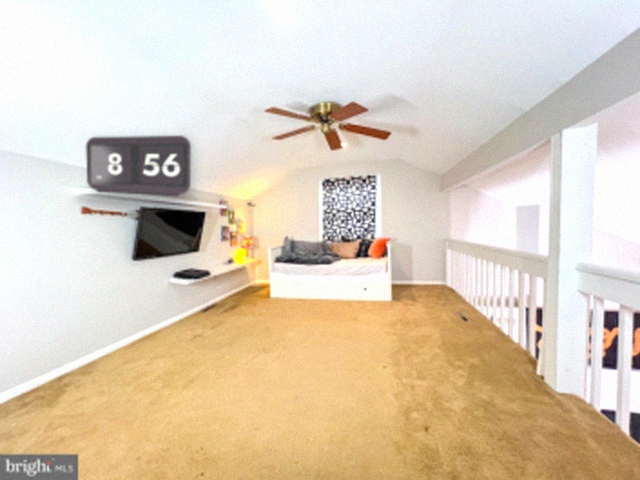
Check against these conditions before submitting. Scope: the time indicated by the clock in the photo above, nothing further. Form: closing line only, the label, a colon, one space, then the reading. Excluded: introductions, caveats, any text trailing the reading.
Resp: 8:56
